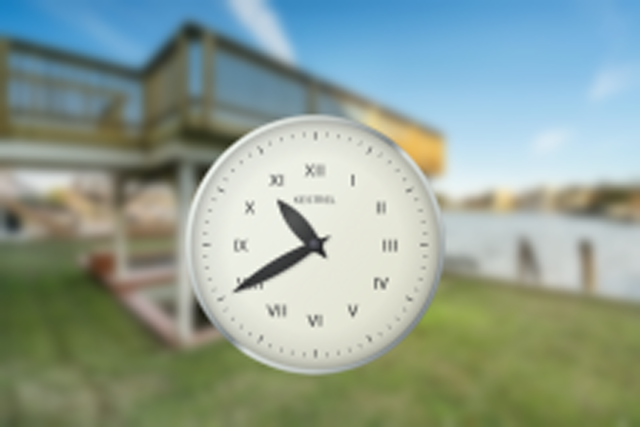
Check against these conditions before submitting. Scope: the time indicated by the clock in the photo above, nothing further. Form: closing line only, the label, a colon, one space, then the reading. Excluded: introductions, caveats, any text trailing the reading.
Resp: 10:40
